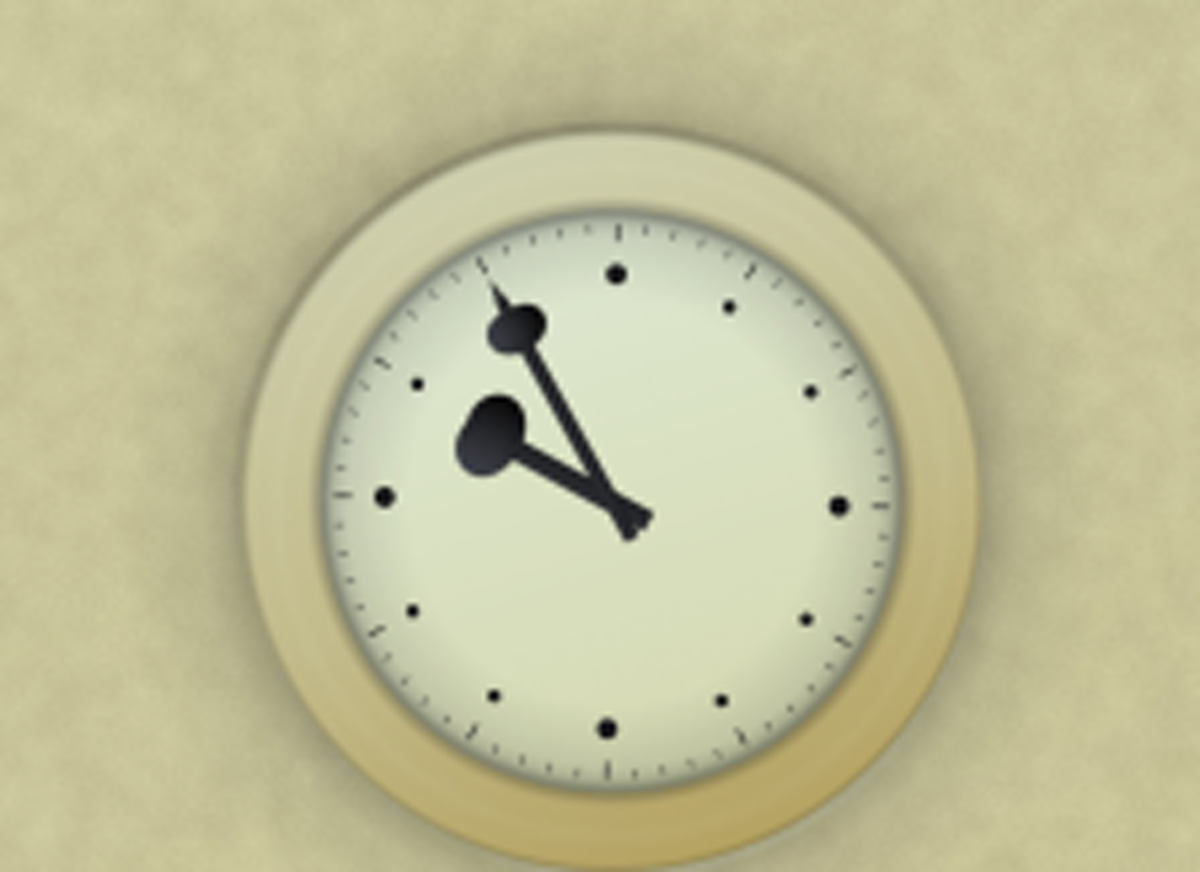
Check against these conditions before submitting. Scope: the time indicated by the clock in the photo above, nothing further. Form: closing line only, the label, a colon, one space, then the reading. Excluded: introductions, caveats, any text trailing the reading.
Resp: 9:55
